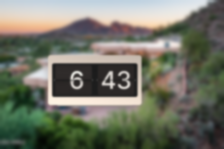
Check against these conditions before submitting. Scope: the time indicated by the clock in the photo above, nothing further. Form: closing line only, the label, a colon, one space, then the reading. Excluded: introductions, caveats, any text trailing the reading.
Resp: 6:43
